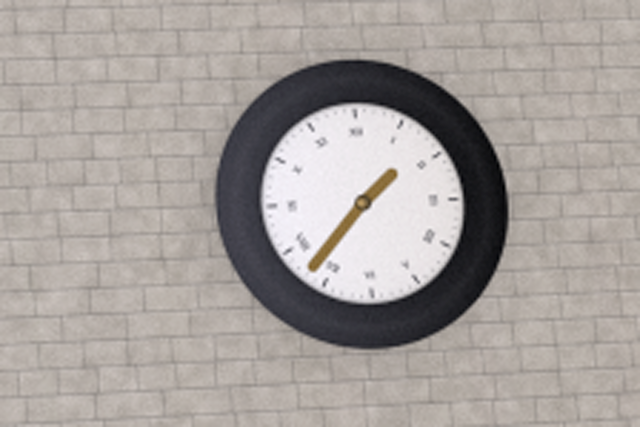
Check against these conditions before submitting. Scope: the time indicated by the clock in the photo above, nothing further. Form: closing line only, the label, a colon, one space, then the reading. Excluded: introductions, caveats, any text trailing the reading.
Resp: 1:37
